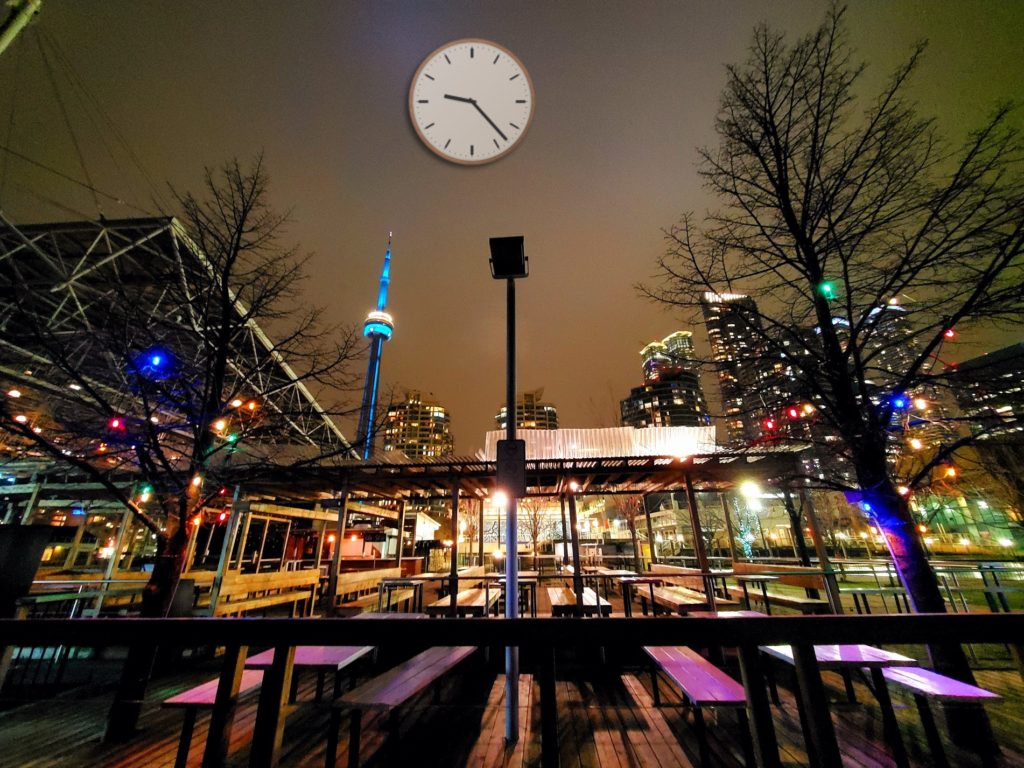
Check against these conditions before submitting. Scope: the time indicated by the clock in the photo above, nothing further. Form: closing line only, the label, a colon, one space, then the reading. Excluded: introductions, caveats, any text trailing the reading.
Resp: 9:23
